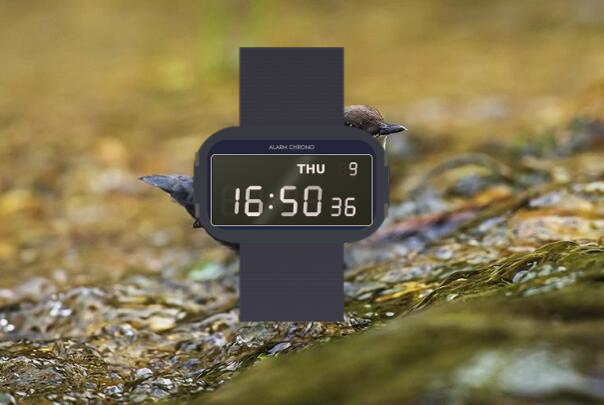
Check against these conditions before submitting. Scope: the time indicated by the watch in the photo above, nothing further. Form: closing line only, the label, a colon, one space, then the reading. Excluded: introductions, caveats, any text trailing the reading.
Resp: 16:50:36
